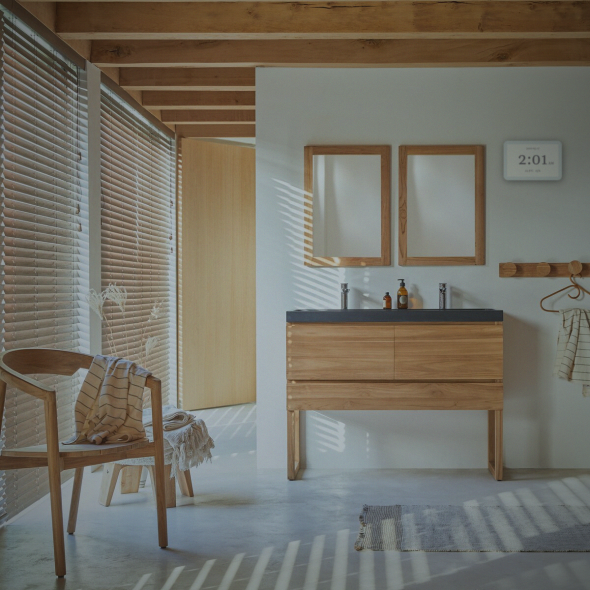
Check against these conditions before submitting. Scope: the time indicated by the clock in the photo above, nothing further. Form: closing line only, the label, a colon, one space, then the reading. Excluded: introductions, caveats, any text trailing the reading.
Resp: 2:01
